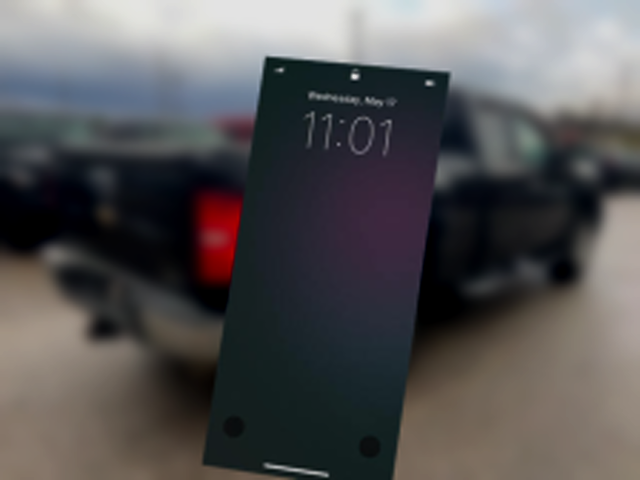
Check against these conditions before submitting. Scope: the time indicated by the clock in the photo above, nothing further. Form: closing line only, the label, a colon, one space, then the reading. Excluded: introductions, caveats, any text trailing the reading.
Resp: 11:01
